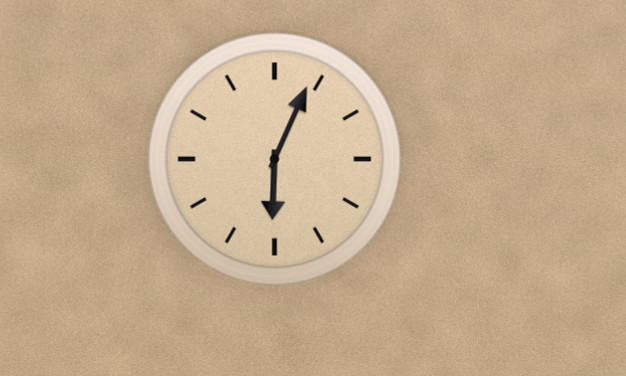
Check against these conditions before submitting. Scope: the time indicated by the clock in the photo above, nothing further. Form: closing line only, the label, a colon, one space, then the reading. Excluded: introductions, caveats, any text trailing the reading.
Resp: 6:04
